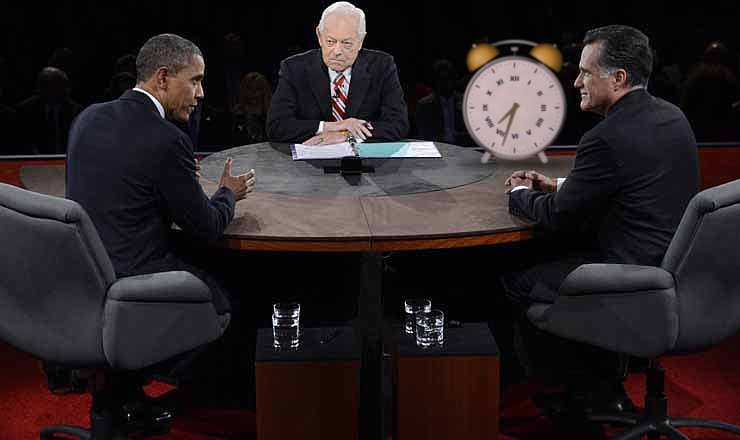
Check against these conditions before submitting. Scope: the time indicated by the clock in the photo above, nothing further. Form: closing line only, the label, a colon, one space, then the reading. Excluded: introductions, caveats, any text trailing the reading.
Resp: 7:33
